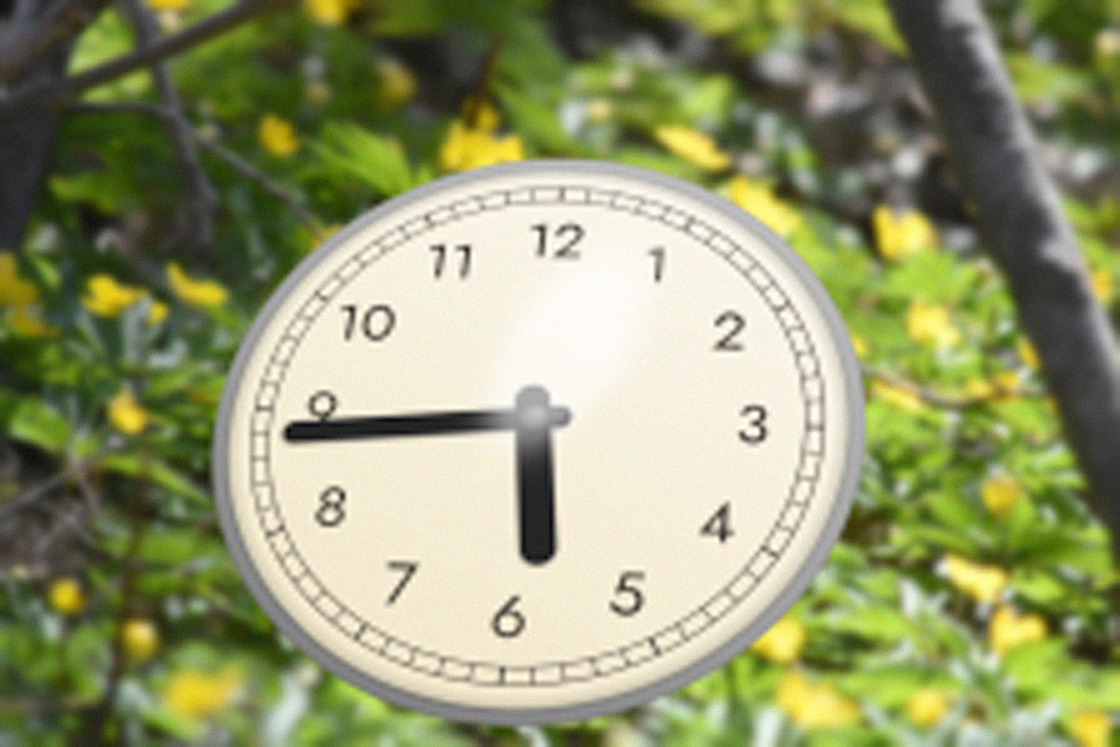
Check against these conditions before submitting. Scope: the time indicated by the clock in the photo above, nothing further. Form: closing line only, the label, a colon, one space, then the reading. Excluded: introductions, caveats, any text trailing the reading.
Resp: 5:44
